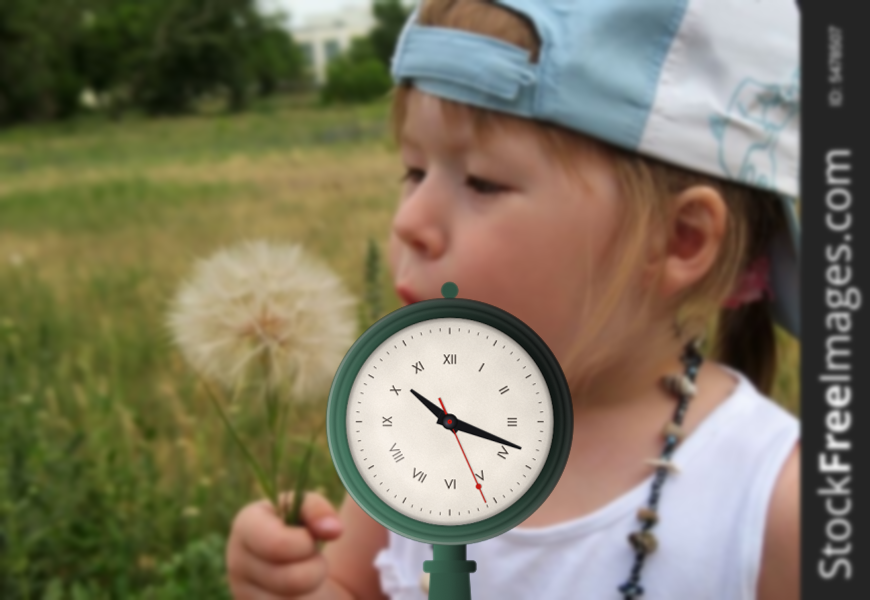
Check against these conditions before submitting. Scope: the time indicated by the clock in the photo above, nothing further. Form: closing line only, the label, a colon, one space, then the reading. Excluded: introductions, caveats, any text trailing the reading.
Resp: 10:18:26
